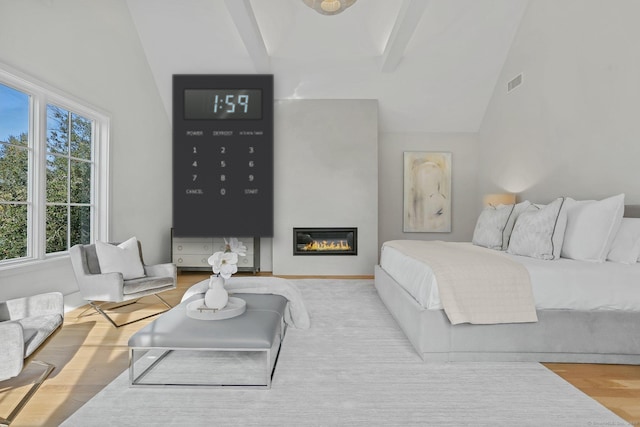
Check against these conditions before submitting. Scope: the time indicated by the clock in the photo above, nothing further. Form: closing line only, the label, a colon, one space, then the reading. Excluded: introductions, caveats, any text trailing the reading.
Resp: 1:59
